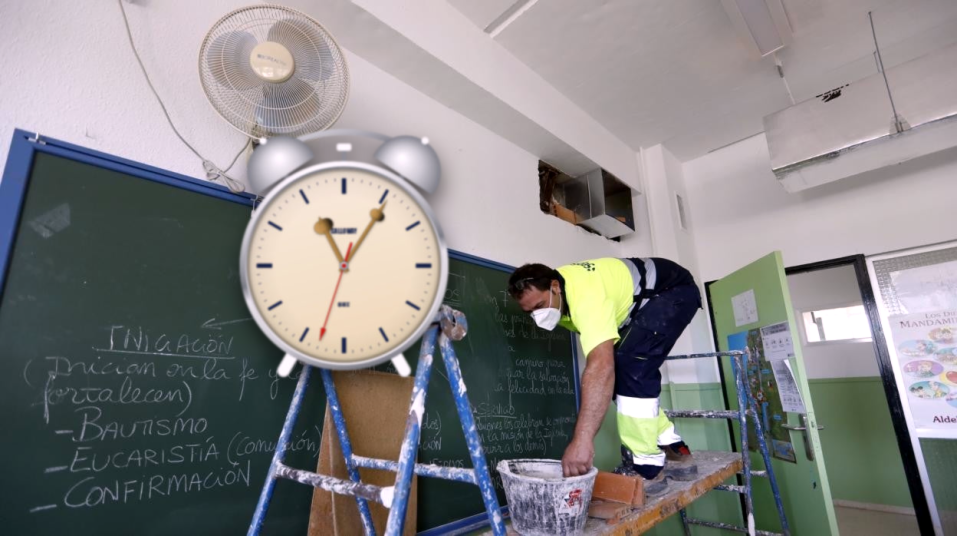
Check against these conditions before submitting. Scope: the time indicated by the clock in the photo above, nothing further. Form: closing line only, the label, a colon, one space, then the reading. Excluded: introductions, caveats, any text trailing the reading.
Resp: 11:05:33
